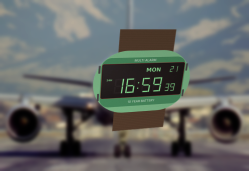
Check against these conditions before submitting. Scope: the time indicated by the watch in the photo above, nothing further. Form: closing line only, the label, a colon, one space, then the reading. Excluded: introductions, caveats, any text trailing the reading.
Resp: 16:59:39
